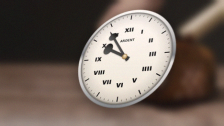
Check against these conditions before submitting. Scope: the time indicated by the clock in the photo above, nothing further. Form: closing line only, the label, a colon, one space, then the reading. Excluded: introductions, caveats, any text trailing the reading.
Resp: 9:54
